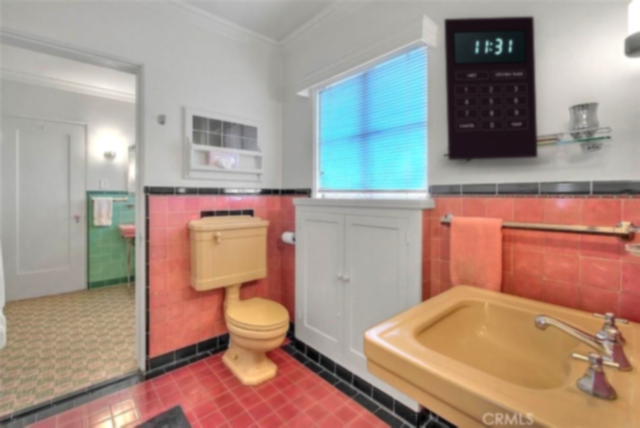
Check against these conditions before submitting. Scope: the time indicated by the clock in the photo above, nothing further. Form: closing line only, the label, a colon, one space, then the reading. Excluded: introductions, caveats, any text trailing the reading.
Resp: 11:31
